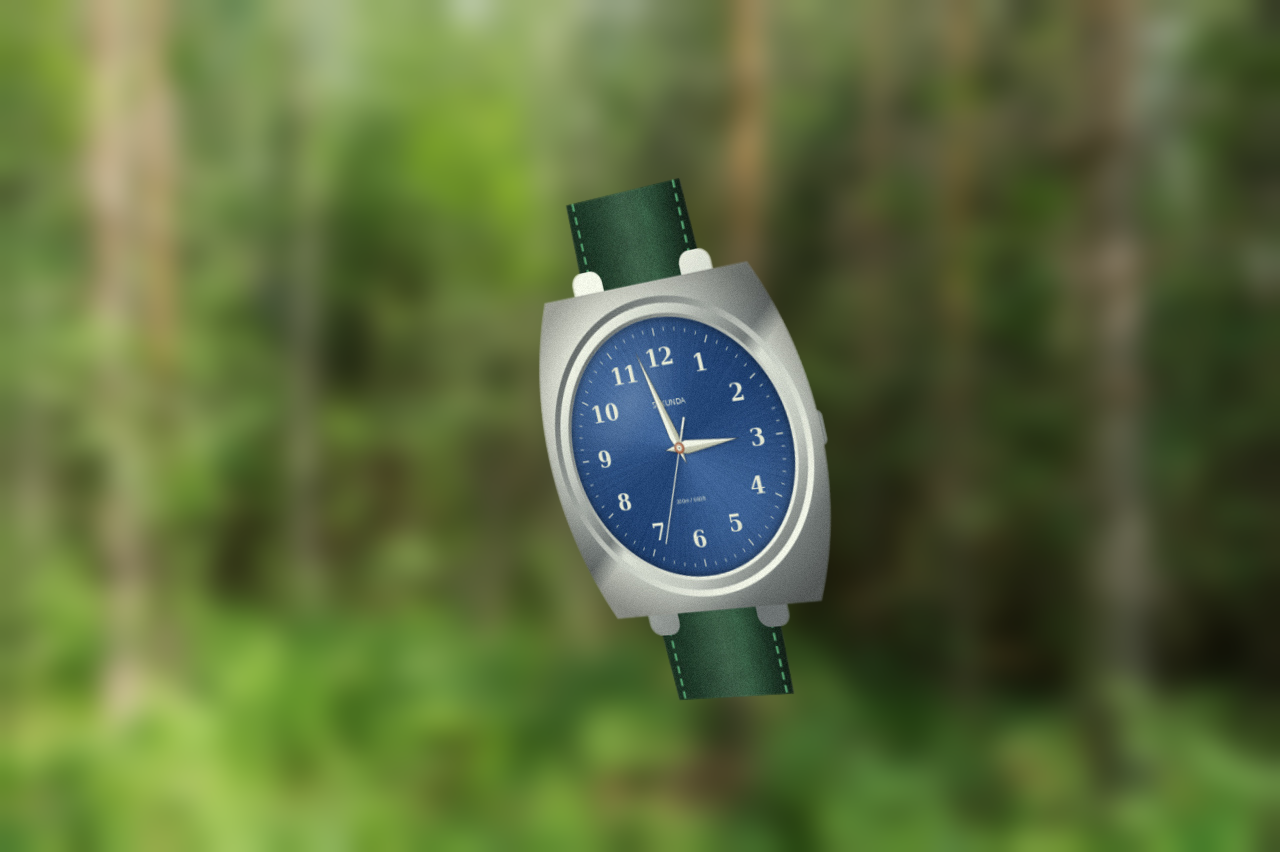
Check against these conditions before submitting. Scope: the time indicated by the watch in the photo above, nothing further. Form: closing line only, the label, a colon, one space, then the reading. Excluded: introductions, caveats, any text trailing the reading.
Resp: 2:57:34
